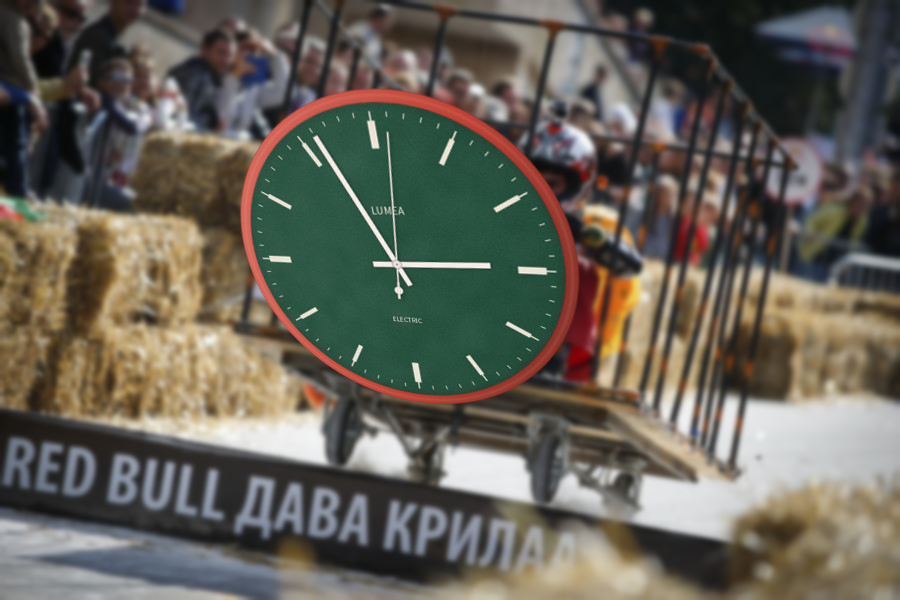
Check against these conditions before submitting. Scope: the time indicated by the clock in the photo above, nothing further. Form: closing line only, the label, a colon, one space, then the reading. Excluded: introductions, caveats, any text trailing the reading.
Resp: 2:56:01
